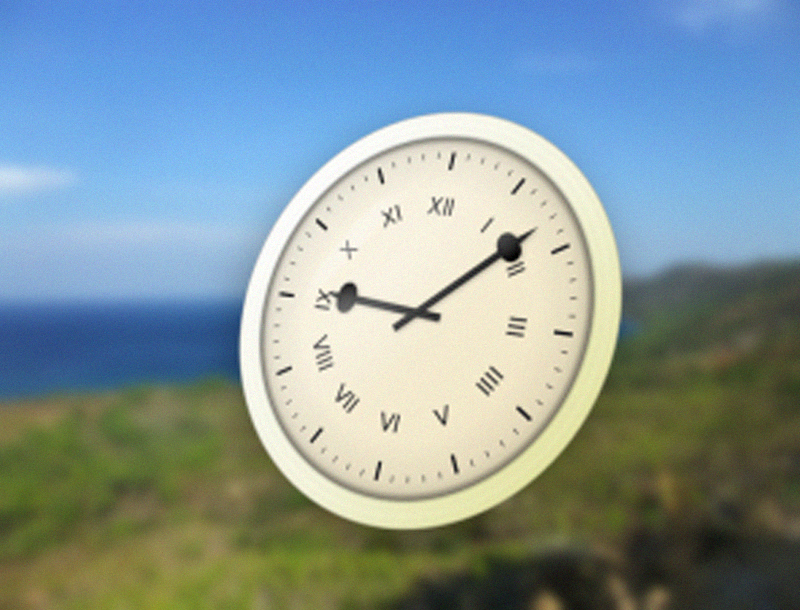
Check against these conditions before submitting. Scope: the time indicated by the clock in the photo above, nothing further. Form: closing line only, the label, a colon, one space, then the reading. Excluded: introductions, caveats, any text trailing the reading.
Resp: 9:08
